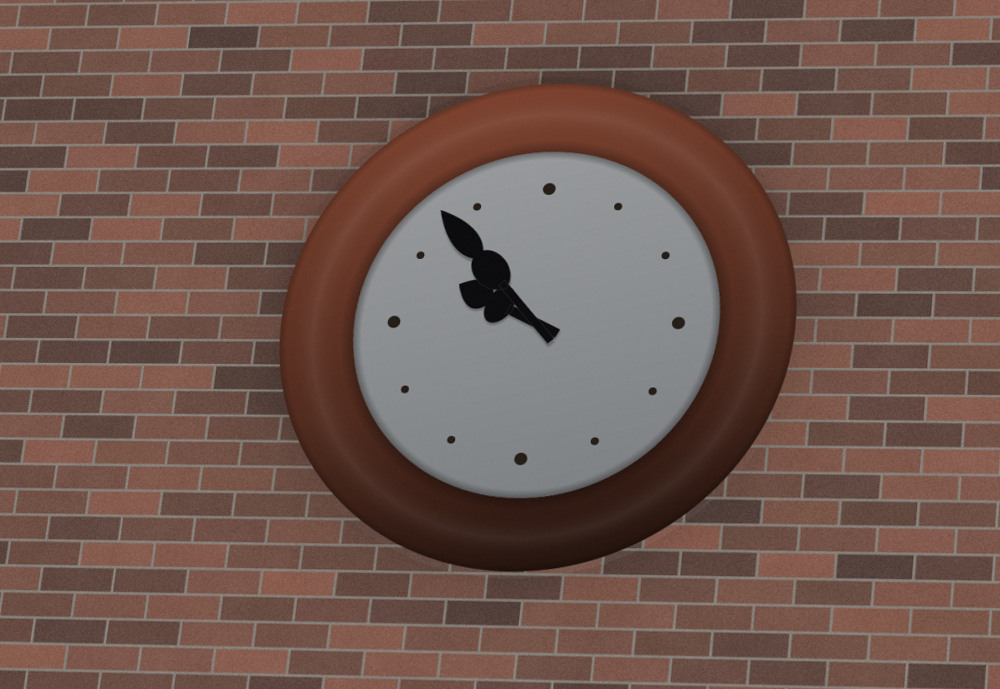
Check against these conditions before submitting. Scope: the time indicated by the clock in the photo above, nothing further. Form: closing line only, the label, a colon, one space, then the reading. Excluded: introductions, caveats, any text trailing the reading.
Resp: 9:53
